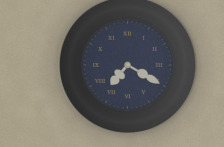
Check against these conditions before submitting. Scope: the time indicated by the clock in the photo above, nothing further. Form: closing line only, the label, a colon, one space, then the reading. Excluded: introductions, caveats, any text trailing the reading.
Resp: 7:20
